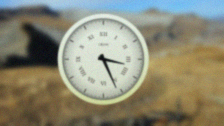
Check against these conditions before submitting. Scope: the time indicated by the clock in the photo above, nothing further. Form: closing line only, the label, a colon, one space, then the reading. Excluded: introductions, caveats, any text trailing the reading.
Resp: 3:26
